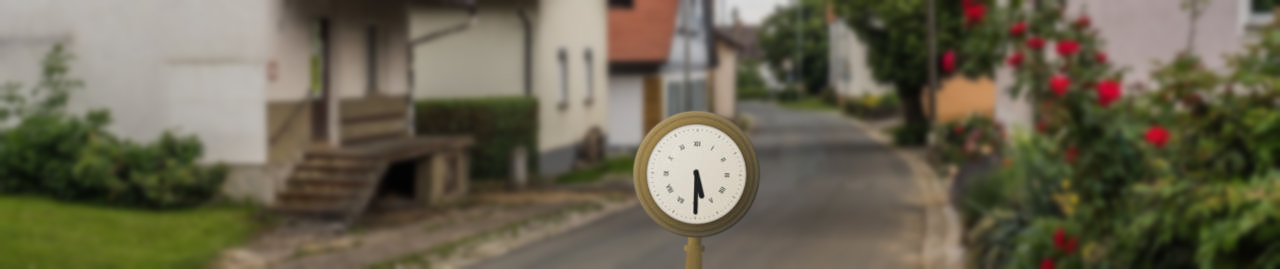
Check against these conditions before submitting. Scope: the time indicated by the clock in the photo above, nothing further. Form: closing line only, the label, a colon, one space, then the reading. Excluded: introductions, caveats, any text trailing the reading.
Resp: 5:30
